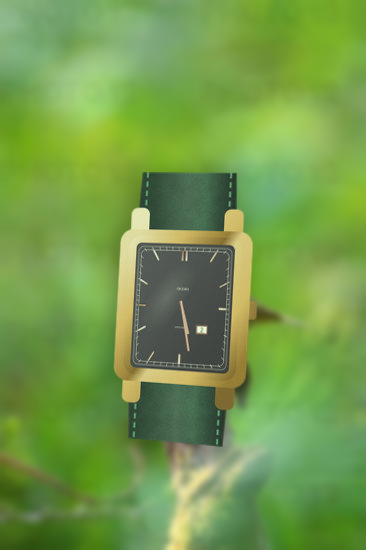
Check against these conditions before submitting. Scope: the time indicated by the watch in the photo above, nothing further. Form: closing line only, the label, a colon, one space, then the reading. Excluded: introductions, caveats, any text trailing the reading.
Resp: 5:28
